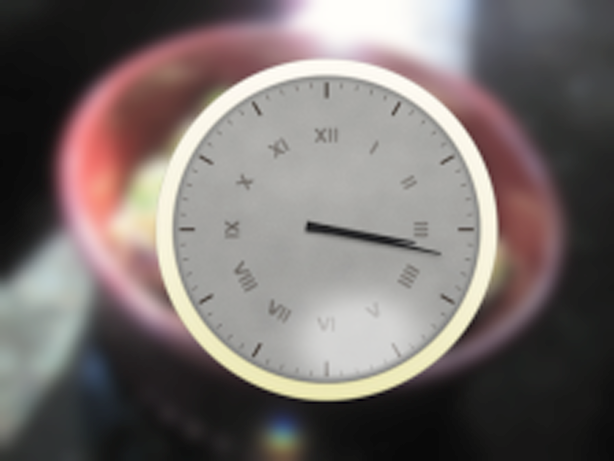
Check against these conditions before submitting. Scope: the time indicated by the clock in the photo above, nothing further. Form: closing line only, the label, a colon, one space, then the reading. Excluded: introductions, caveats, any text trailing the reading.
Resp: 3:17
